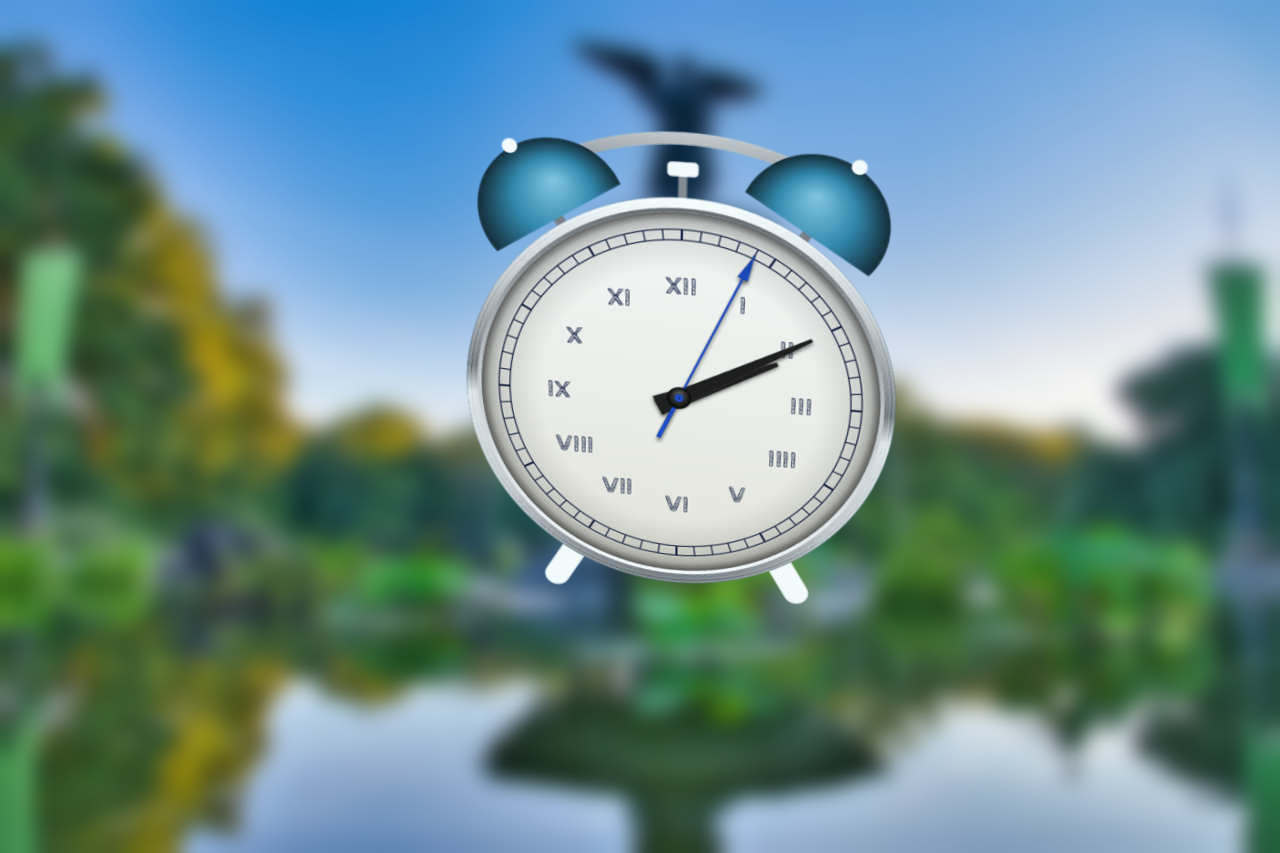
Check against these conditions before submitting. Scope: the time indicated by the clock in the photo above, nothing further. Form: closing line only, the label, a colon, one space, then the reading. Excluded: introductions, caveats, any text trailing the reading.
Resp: 2:10:04
